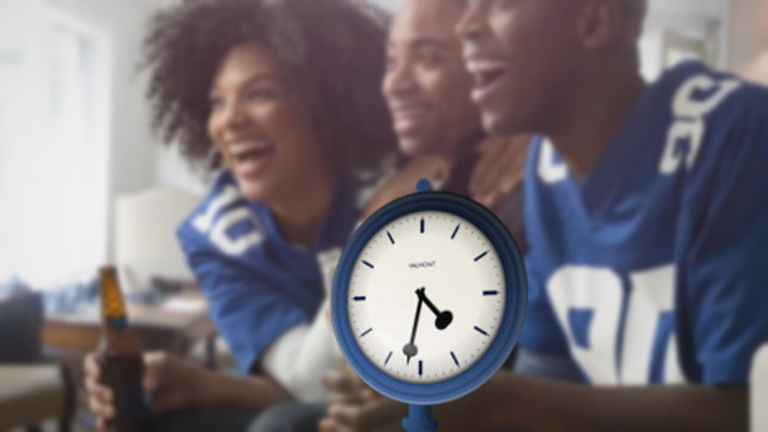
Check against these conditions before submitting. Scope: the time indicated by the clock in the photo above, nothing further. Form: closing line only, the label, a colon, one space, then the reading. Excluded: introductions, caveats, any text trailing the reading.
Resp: 4:32
